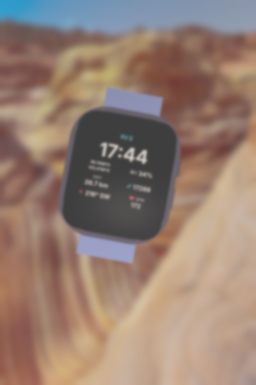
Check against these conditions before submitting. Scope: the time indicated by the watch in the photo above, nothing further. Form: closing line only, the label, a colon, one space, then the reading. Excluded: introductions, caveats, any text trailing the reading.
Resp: 17:44
